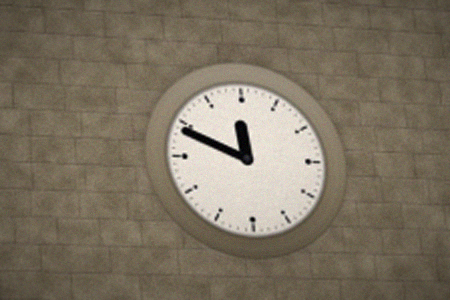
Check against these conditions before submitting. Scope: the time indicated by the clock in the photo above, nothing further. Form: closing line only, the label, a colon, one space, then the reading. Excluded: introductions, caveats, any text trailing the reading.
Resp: 11:49
